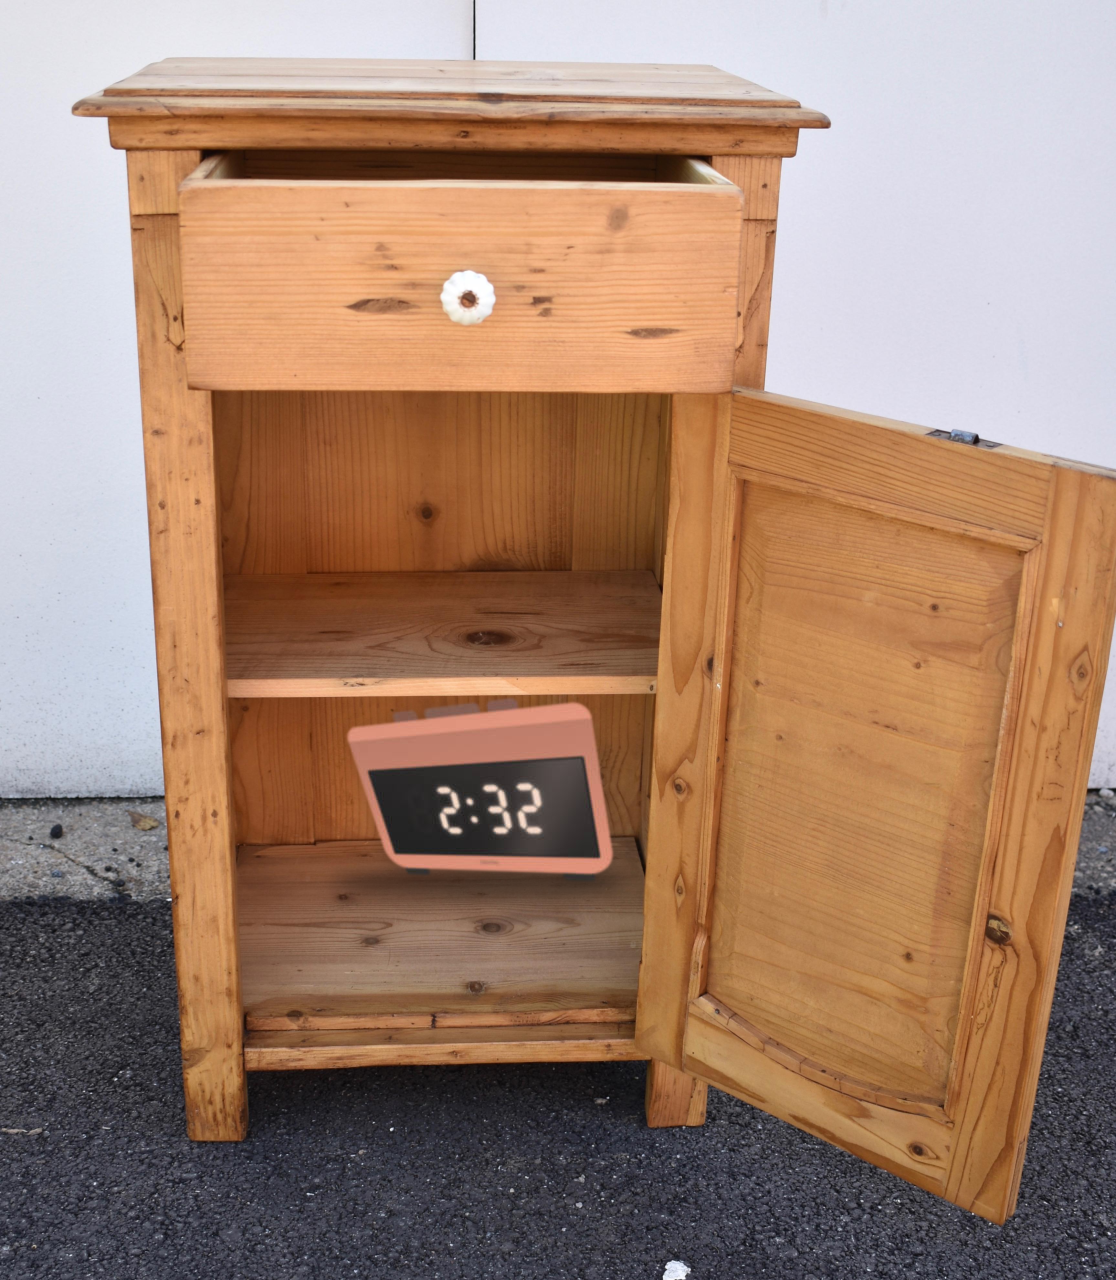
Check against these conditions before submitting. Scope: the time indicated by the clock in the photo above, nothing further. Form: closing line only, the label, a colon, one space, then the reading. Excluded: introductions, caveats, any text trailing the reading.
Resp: 2:32
